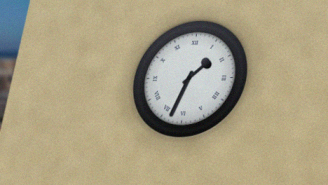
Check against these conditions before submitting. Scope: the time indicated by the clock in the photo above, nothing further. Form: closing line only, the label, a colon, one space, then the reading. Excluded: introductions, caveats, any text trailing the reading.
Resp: 1:33
